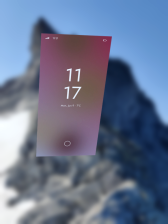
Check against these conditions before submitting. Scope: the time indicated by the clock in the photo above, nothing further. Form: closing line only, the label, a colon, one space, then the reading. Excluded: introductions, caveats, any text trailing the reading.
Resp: 11:17
